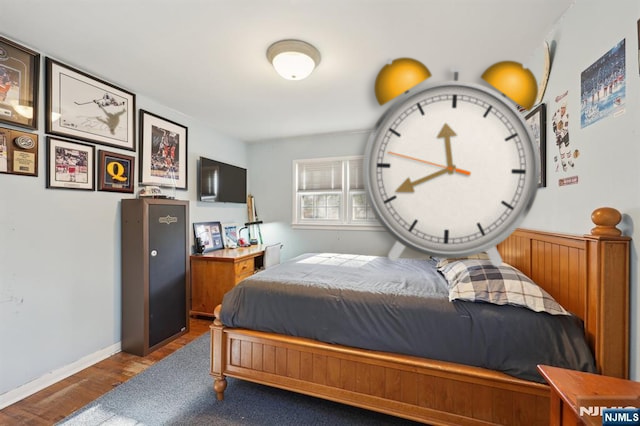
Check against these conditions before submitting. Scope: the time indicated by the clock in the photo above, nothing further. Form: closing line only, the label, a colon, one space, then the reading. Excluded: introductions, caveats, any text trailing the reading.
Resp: 11:40:47
